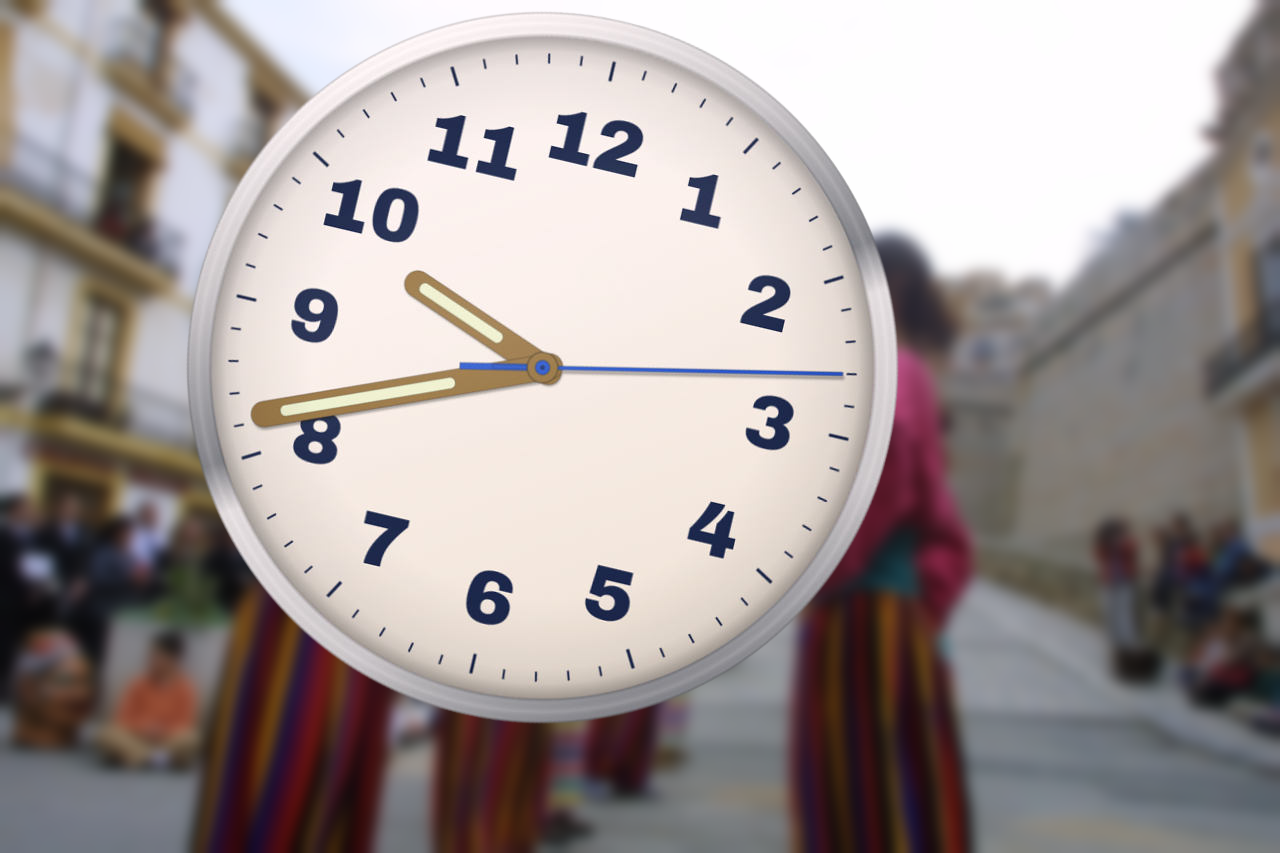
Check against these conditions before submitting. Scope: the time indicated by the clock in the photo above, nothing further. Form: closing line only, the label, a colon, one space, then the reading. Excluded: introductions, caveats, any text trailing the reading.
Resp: 9:41:13
